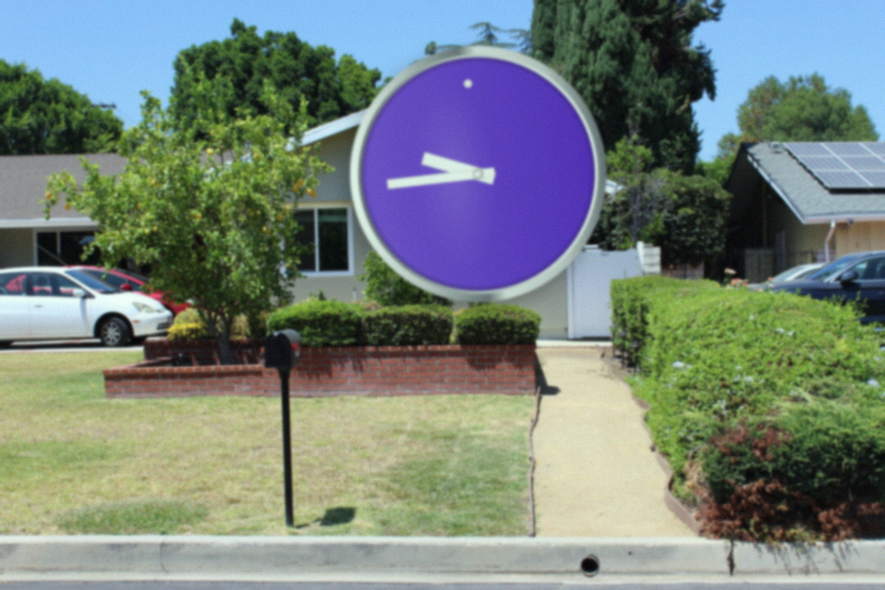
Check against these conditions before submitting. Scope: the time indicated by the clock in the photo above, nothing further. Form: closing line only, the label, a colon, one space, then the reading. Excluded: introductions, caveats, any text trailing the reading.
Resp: 9:45
